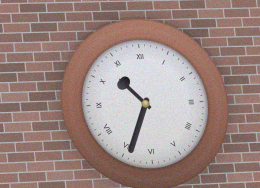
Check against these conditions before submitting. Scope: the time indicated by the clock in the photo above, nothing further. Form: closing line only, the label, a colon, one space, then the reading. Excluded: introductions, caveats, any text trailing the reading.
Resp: 10:34
